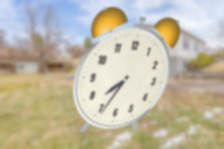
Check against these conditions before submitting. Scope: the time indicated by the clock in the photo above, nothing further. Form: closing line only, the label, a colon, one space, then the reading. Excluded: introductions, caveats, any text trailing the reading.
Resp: 7:34
